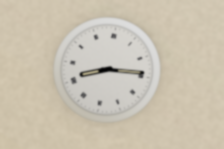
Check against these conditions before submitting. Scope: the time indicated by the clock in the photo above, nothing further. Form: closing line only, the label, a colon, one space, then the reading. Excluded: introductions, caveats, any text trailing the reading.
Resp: 8:14
